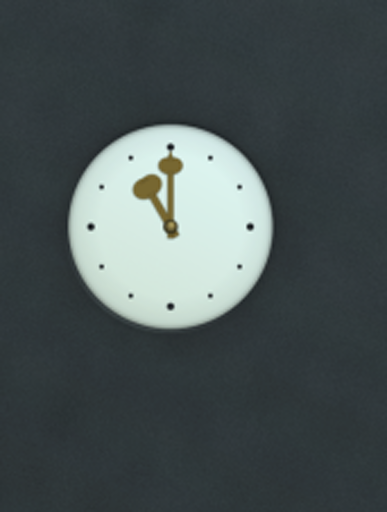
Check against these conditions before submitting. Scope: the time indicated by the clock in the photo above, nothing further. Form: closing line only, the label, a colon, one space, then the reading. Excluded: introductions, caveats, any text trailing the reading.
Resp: 11:00
